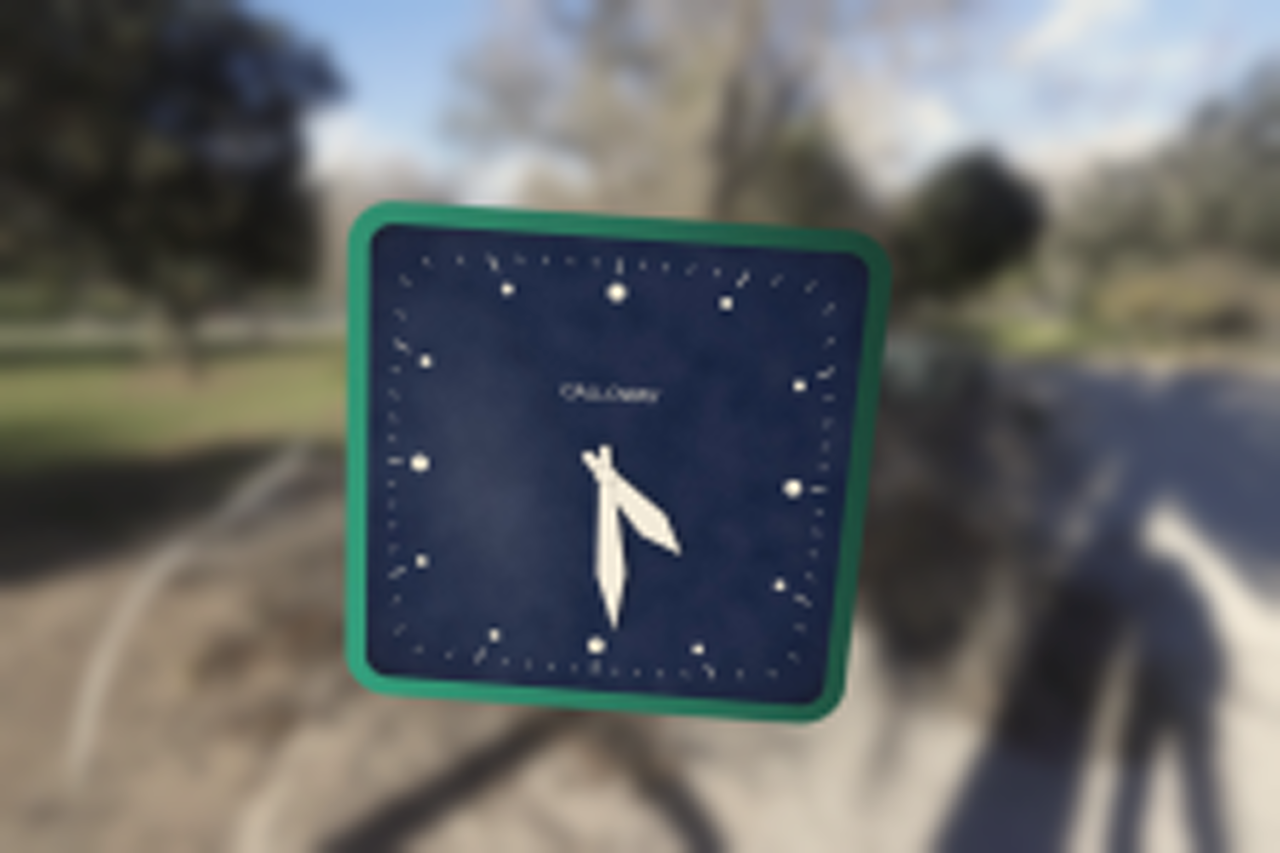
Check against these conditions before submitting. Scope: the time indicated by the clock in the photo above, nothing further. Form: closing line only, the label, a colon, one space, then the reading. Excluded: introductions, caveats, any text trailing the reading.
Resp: 4:29
